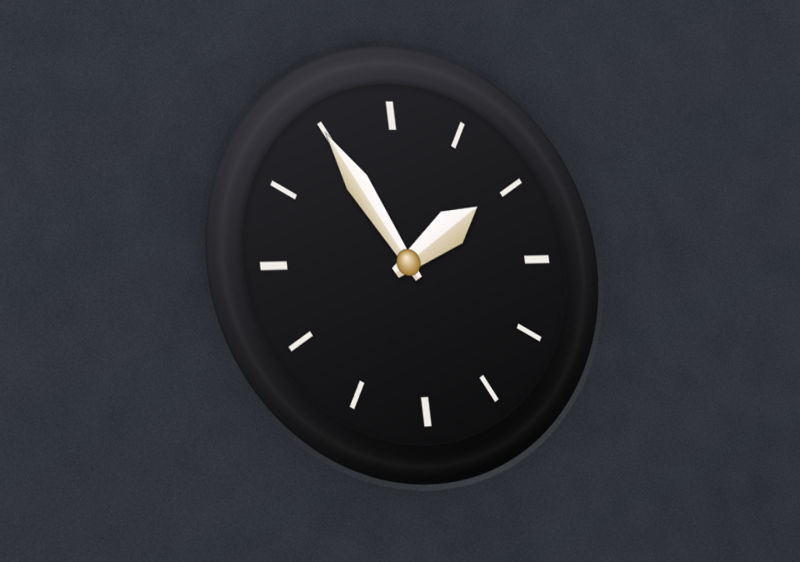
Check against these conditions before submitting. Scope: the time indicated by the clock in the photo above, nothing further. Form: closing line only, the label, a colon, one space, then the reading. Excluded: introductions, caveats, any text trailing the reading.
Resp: 1:55
